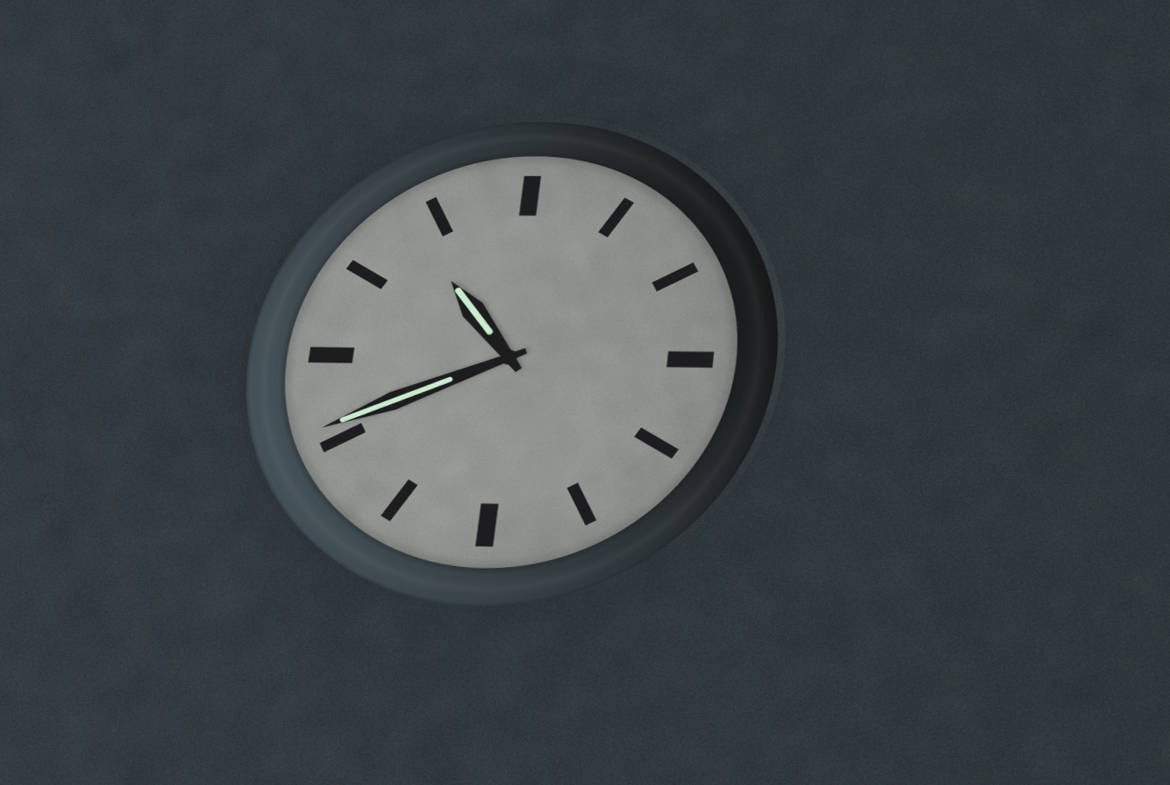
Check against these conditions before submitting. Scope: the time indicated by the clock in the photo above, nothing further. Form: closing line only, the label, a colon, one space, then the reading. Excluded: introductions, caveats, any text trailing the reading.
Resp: 10:41
